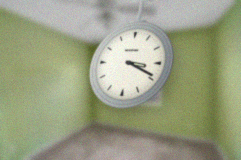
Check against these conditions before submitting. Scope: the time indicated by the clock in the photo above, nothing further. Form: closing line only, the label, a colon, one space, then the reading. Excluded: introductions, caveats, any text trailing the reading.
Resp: 3:19
